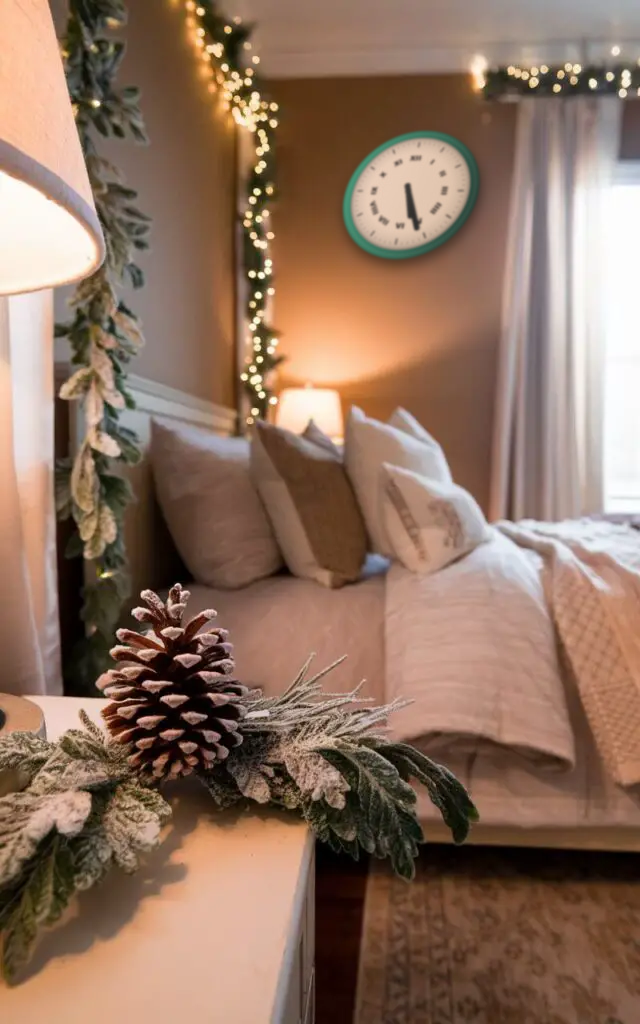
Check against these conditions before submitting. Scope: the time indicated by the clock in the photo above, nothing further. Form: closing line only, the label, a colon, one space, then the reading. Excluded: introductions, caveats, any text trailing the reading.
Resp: 5:26
